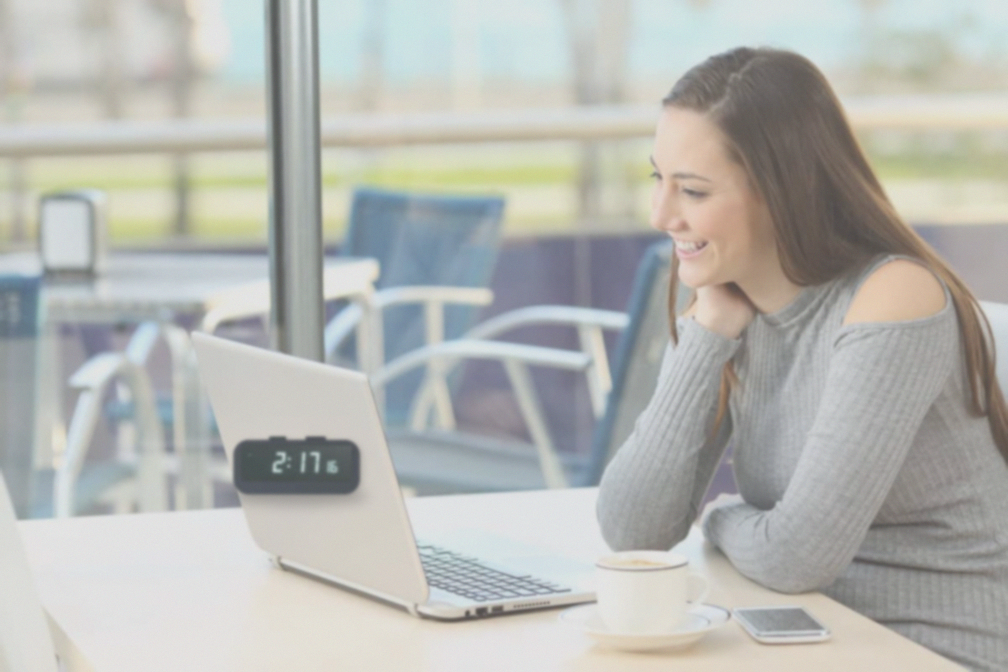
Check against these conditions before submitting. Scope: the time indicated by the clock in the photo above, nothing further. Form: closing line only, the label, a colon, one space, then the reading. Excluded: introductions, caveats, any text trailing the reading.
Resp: 2:17
